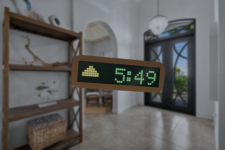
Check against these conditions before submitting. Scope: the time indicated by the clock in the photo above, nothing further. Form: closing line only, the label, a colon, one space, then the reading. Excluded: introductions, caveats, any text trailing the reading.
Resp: 5:49
